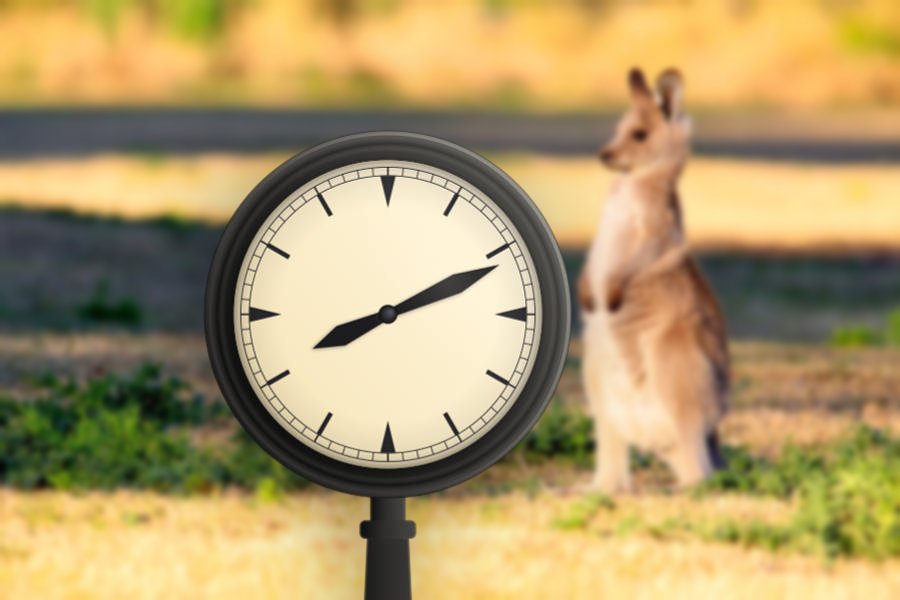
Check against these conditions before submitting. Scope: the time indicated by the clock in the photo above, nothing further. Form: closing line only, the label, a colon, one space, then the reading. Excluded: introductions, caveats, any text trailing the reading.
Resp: 8:11
